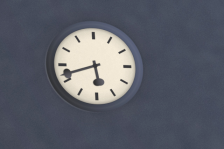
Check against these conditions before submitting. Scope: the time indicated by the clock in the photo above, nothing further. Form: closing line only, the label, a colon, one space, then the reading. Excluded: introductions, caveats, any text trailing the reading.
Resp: 5:42
